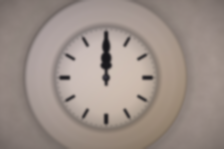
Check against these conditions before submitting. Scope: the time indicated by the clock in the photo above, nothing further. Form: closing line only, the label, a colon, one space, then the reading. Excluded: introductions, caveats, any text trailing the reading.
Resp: 12:00
